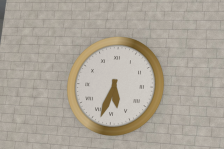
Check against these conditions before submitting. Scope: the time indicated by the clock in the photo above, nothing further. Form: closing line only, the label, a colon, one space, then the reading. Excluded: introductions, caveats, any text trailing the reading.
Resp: 5:33
